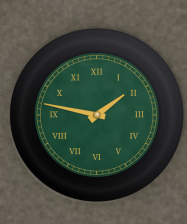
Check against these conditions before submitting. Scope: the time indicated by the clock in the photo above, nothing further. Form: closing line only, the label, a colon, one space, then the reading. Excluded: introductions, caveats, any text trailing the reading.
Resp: 1:47
